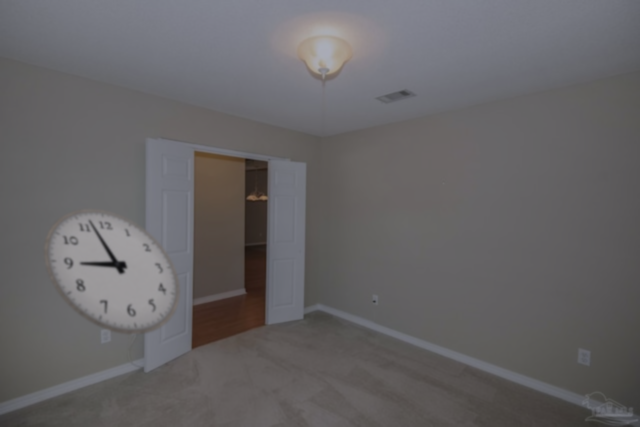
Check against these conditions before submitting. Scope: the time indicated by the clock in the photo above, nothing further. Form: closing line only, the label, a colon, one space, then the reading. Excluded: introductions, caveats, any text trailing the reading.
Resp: 8:57
